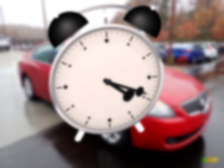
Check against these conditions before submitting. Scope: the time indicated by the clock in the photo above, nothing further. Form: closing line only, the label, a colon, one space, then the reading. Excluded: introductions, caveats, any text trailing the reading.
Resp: 4:19
